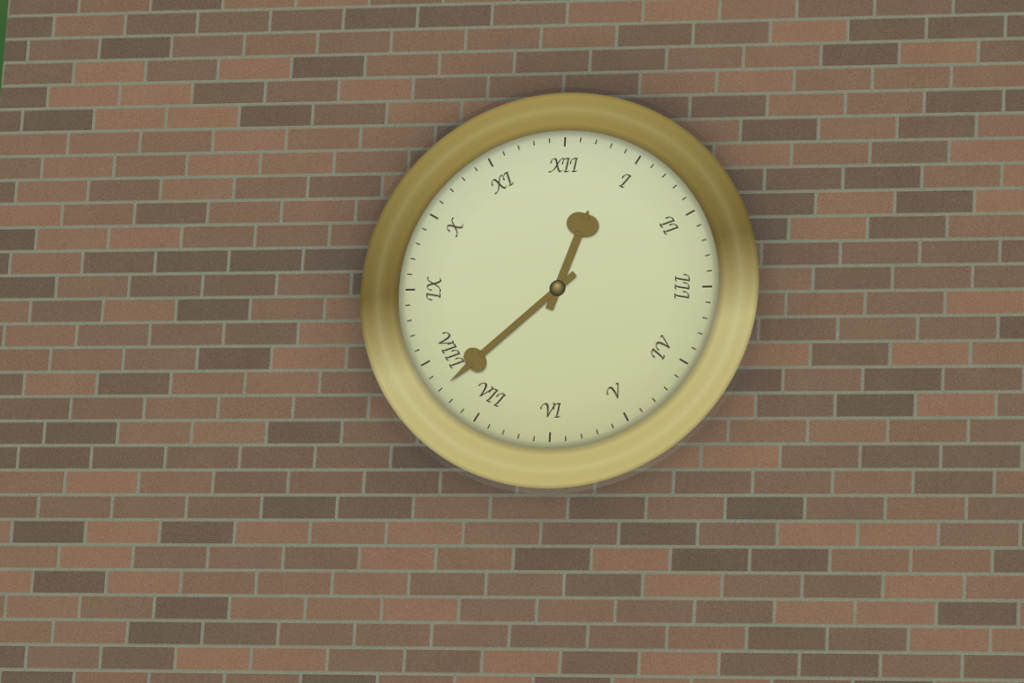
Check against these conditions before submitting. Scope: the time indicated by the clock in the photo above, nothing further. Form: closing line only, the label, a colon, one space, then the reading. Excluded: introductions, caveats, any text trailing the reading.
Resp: 12:38
